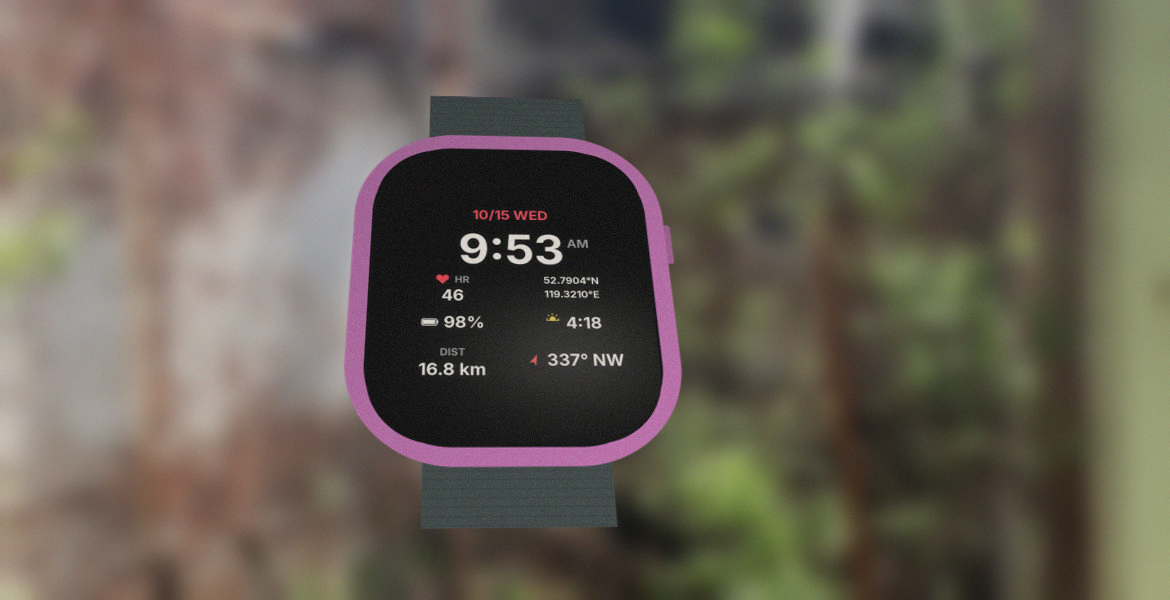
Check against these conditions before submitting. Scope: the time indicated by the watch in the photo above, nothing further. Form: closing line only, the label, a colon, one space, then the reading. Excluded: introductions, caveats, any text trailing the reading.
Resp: 9:53
